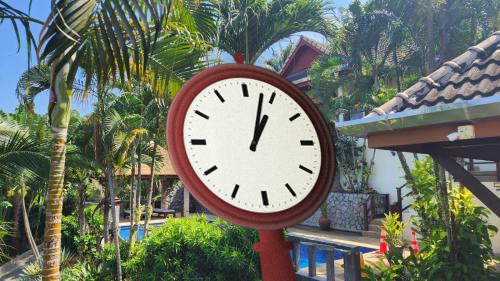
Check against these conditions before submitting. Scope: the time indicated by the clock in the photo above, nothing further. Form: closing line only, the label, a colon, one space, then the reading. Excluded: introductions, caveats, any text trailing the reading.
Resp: 1:03
